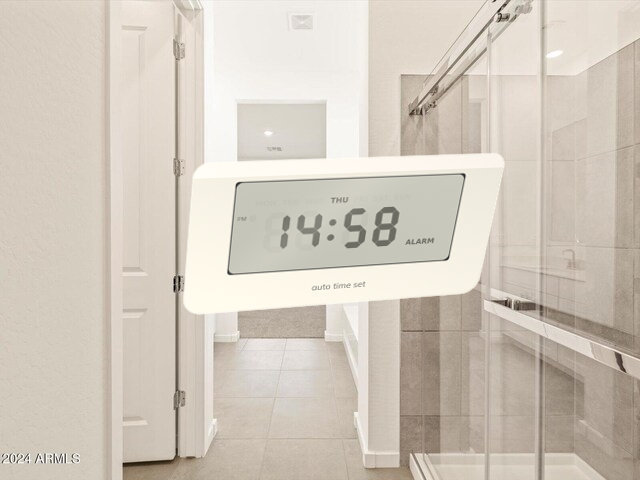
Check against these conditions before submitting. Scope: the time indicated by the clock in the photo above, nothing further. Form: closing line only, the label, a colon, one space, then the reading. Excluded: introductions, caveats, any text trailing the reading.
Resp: 14:58
